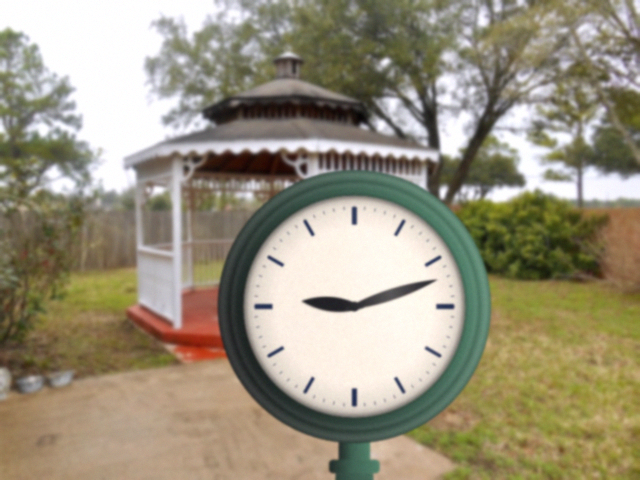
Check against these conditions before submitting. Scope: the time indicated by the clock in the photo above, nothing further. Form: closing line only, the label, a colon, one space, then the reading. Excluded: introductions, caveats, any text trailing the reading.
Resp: 9:12
